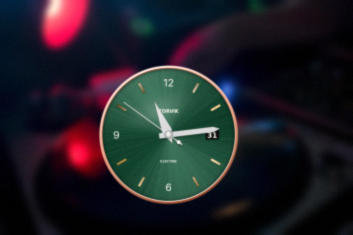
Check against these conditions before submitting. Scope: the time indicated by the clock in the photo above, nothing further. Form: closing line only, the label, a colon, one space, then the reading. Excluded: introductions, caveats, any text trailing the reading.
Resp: 11:13:51
